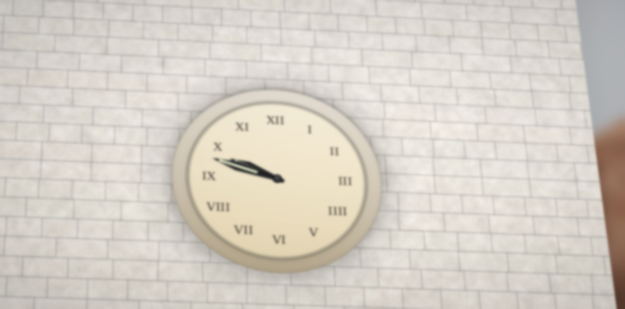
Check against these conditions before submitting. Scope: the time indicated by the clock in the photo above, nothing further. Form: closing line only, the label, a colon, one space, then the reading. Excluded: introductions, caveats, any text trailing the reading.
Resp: 9:48
